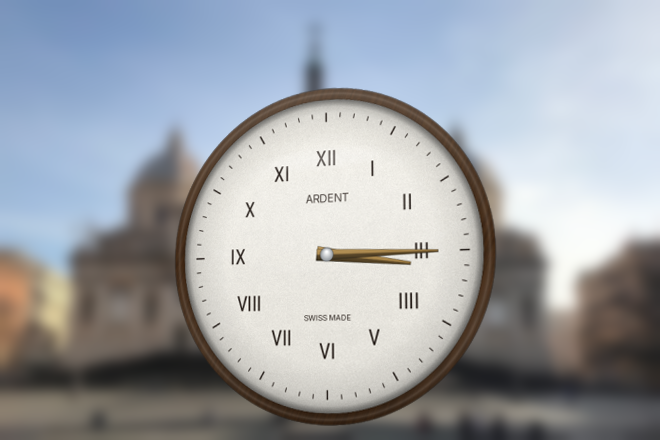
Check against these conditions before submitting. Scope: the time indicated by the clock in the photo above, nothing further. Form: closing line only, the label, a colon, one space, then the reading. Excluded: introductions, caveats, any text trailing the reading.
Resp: 3:15
